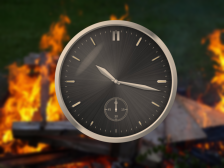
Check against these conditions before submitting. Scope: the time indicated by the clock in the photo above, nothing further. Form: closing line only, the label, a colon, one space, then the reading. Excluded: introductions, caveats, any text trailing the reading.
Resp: 10:17
